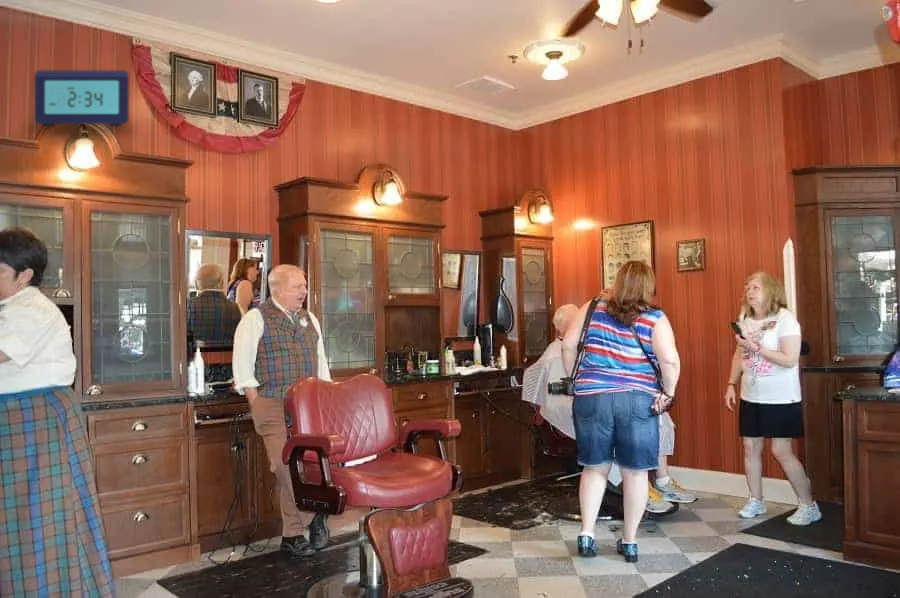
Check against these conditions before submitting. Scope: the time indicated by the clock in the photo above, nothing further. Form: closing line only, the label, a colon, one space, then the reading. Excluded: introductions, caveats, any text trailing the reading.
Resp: 2:34
